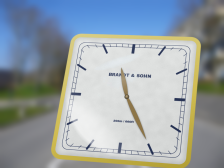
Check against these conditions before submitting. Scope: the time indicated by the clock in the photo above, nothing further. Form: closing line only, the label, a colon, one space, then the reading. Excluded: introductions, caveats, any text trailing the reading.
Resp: 11:25
